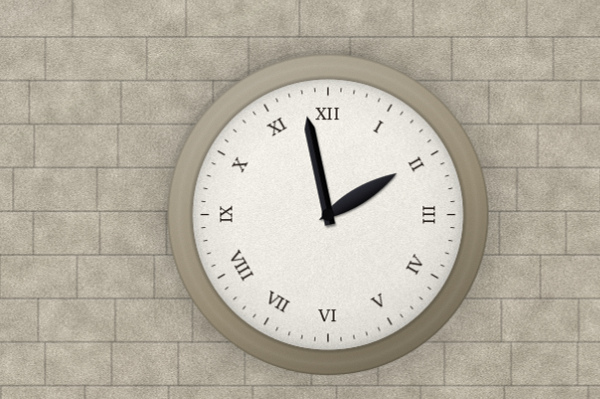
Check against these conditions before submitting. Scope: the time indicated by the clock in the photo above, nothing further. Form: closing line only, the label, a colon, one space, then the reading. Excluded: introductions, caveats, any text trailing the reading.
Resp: 1:58
